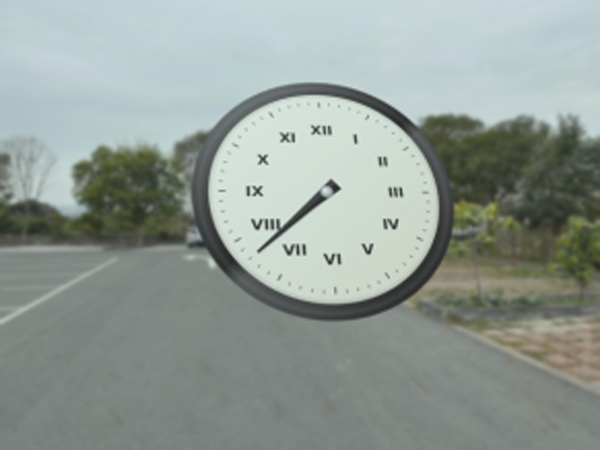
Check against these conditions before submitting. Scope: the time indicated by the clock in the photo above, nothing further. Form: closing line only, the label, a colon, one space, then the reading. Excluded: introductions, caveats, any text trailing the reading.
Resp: 7:38
